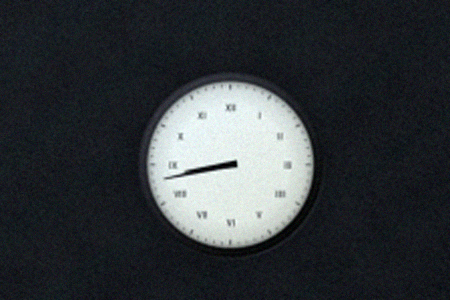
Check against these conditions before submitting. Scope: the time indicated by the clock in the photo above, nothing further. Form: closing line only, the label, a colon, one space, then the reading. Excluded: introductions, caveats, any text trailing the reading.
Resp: 8:43
